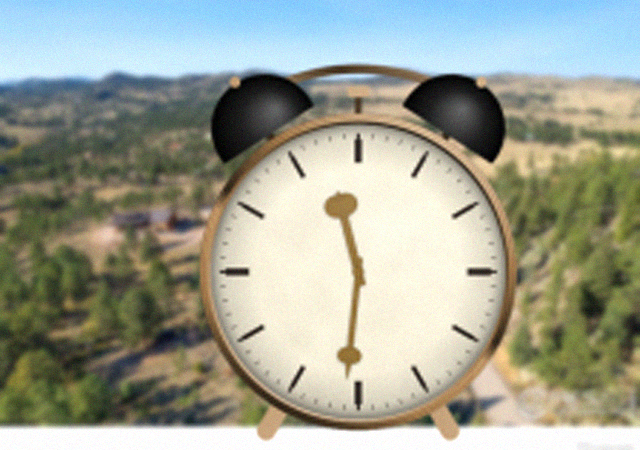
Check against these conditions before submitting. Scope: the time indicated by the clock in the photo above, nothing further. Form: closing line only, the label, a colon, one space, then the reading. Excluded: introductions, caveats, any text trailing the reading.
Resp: 11:31
